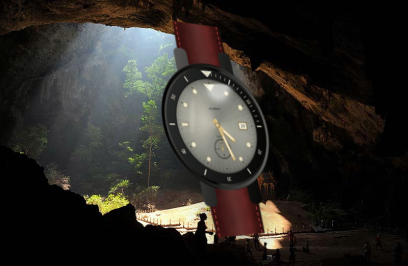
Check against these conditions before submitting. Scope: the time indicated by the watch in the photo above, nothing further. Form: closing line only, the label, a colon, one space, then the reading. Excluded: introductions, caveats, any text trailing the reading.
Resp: 4:27
